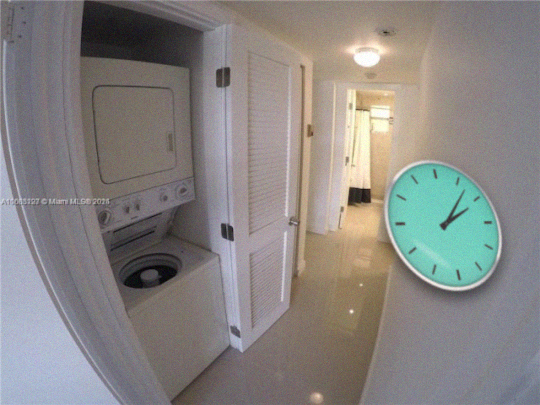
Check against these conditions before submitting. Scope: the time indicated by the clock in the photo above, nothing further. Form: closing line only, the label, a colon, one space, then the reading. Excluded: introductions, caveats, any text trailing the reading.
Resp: 2:07
